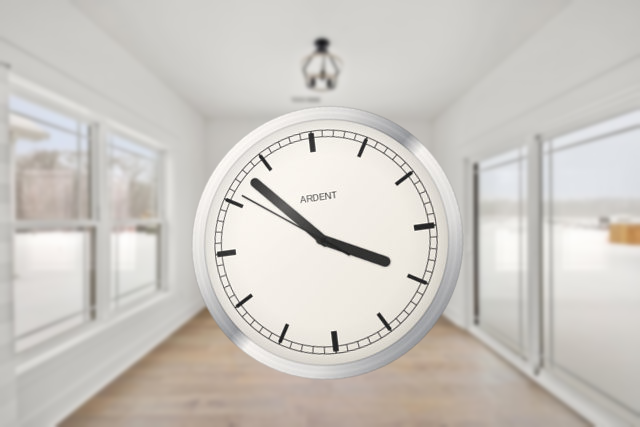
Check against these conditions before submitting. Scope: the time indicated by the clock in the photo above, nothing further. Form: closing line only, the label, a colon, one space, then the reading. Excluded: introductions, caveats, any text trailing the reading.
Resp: 3:52:51
